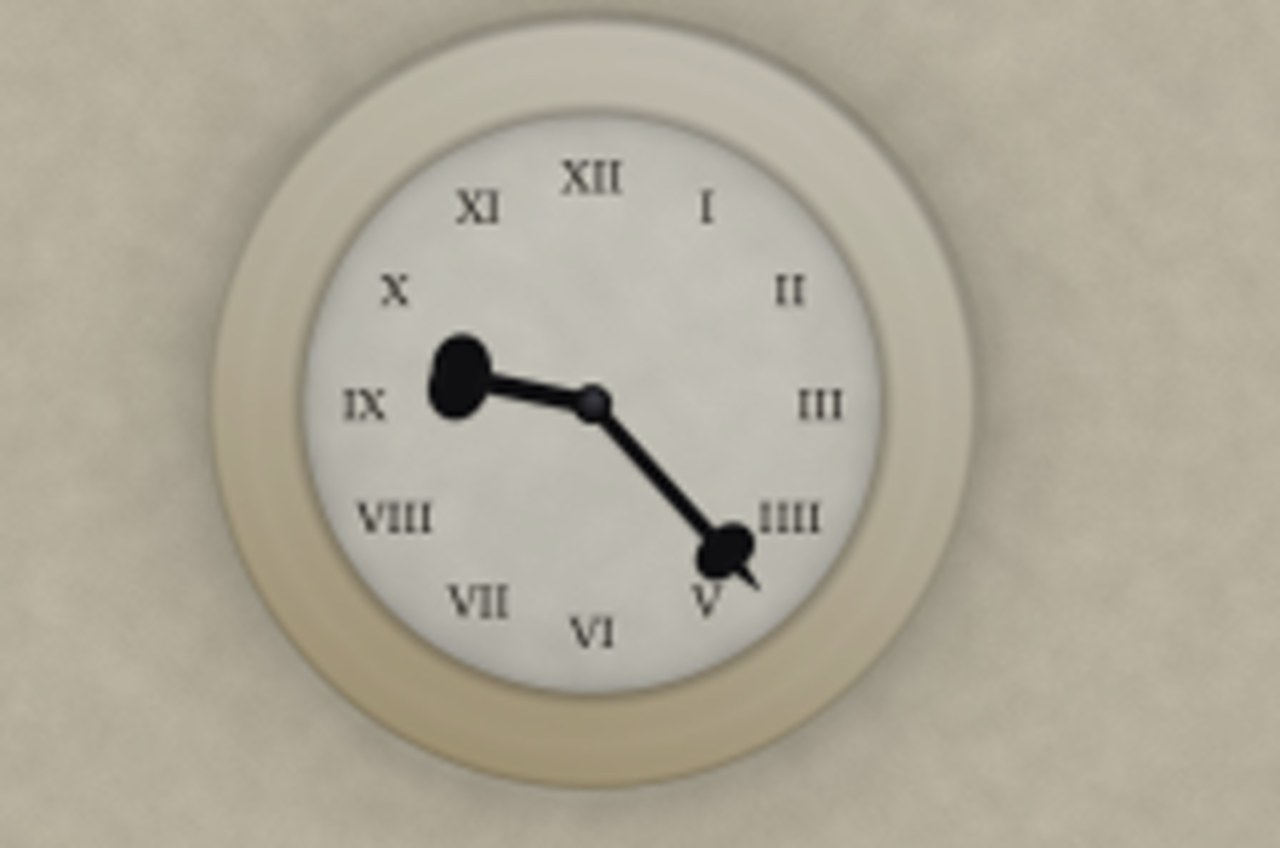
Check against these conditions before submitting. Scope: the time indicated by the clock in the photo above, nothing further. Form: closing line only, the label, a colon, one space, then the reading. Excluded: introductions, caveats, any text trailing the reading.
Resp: 9:23
